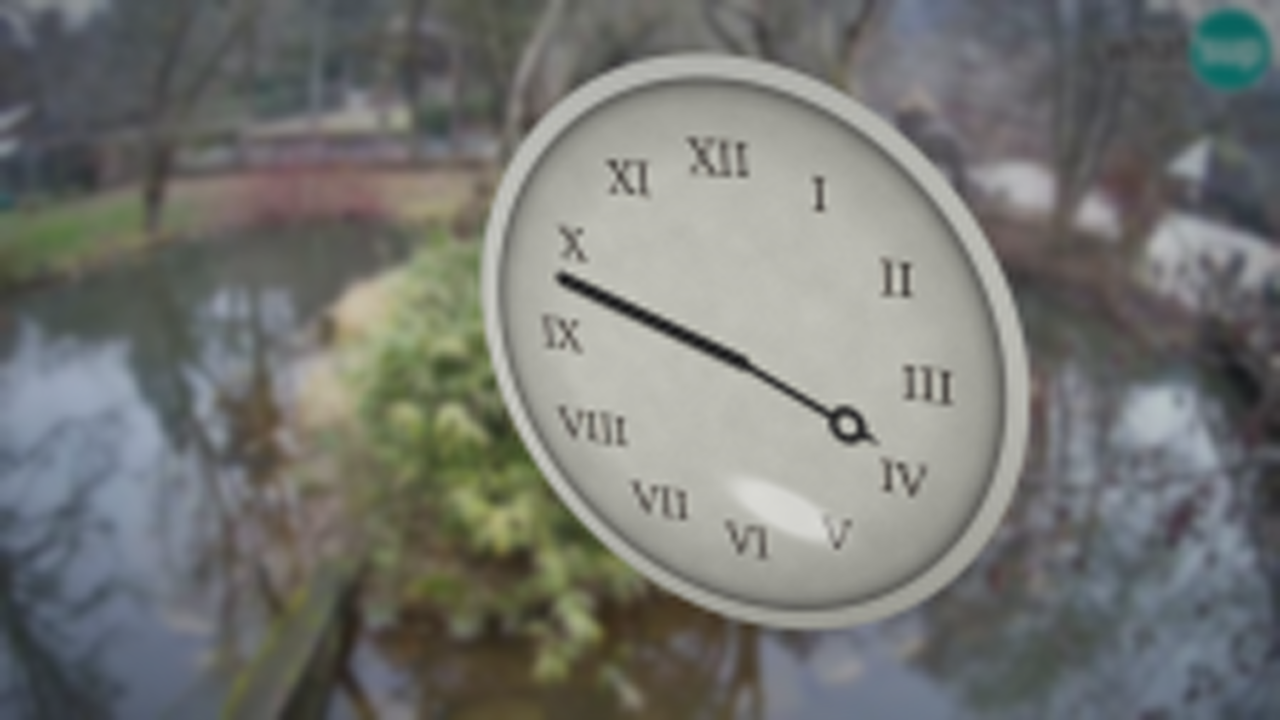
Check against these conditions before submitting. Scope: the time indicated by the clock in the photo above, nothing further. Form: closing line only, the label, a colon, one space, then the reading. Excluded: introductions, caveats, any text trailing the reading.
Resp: 3:48
